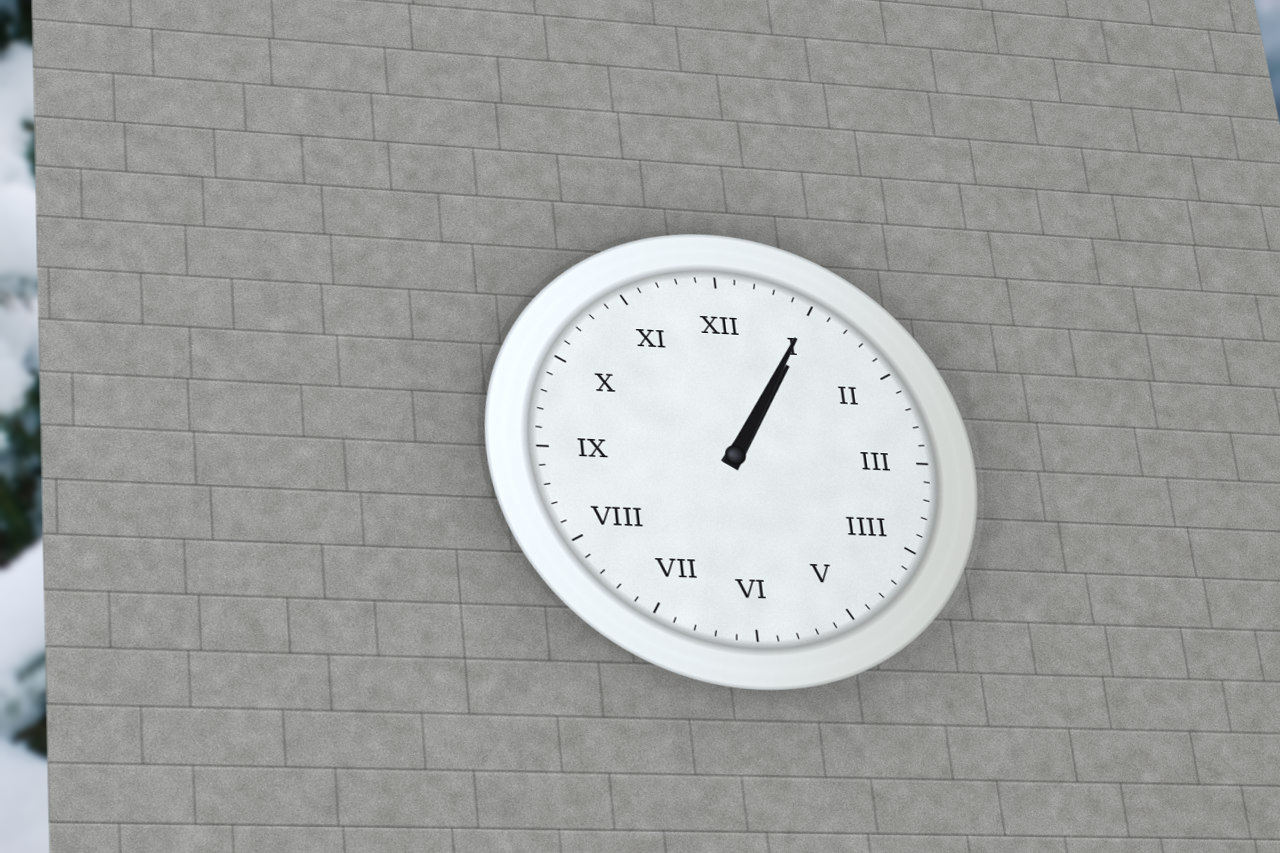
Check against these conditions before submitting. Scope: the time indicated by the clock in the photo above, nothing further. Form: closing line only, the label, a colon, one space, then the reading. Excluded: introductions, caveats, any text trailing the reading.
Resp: 1:05
